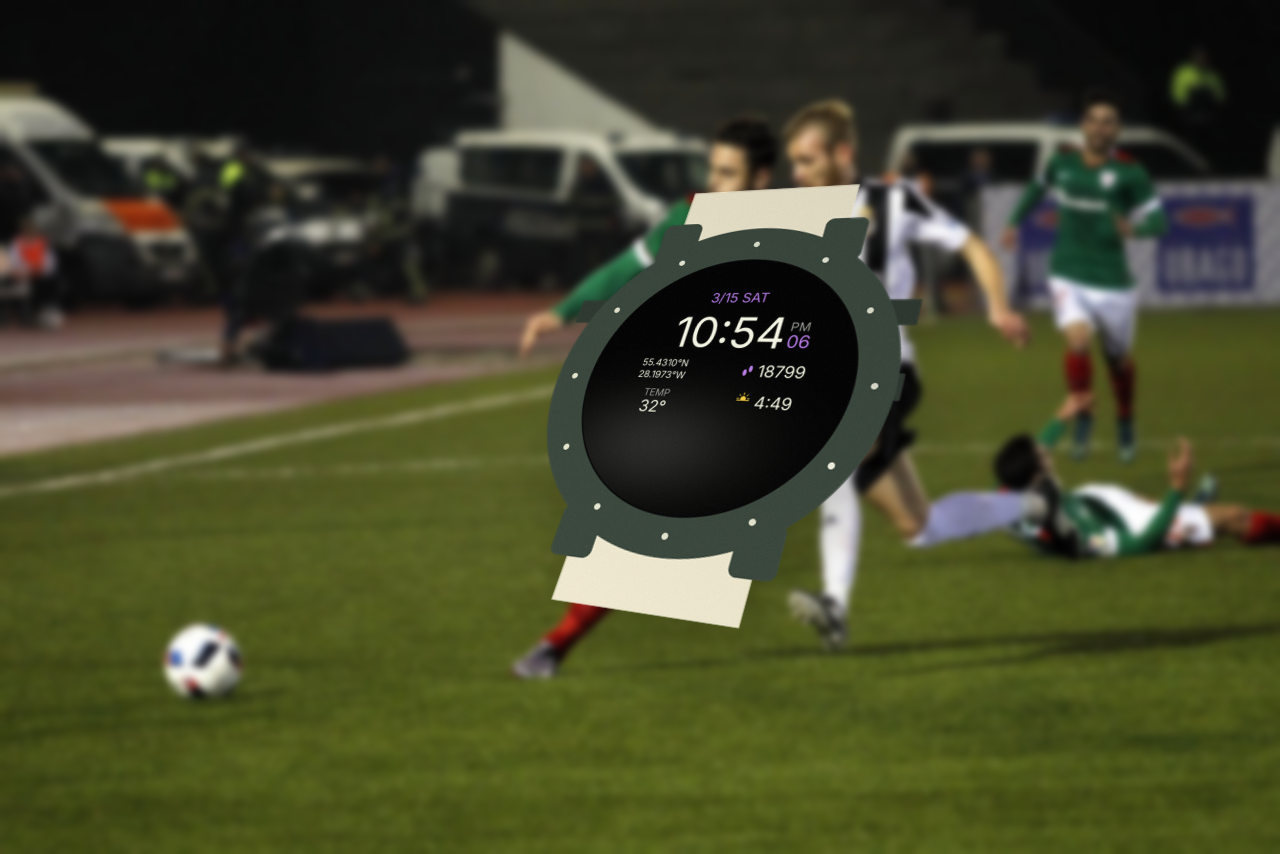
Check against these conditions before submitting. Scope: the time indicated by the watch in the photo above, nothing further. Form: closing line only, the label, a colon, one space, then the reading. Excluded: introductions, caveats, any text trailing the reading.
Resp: 10:54:06
